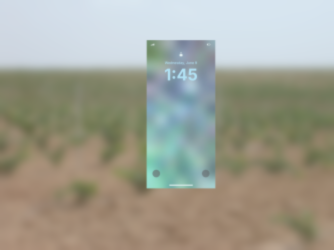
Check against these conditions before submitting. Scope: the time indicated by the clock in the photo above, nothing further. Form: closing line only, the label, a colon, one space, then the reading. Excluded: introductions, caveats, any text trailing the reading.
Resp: 1:45
